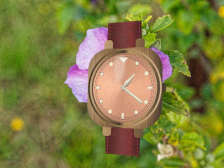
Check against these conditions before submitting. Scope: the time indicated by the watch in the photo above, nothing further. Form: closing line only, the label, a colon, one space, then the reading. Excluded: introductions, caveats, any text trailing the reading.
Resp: 1:21
